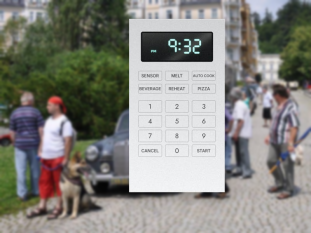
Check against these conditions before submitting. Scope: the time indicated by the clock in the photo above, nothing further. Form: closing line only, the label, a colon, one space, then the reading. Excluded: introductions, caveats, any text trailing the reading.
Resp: 9:32
